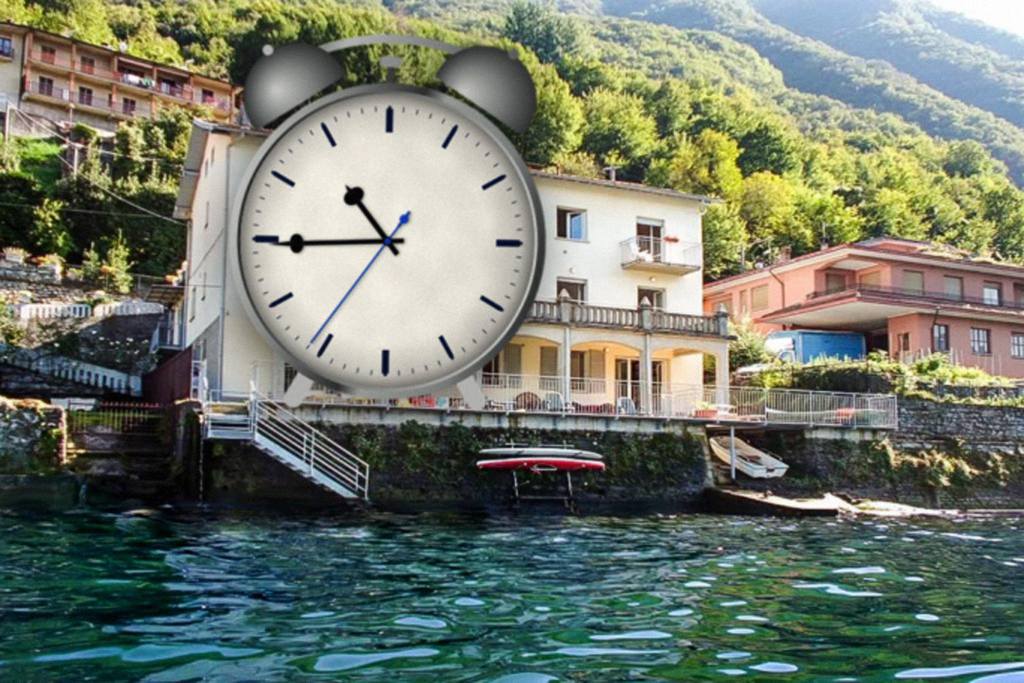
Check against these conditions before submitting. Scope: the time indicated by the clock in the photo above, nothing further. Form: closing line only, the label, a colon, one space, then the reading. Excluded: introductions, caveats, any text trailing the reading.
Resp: 10:44:36
